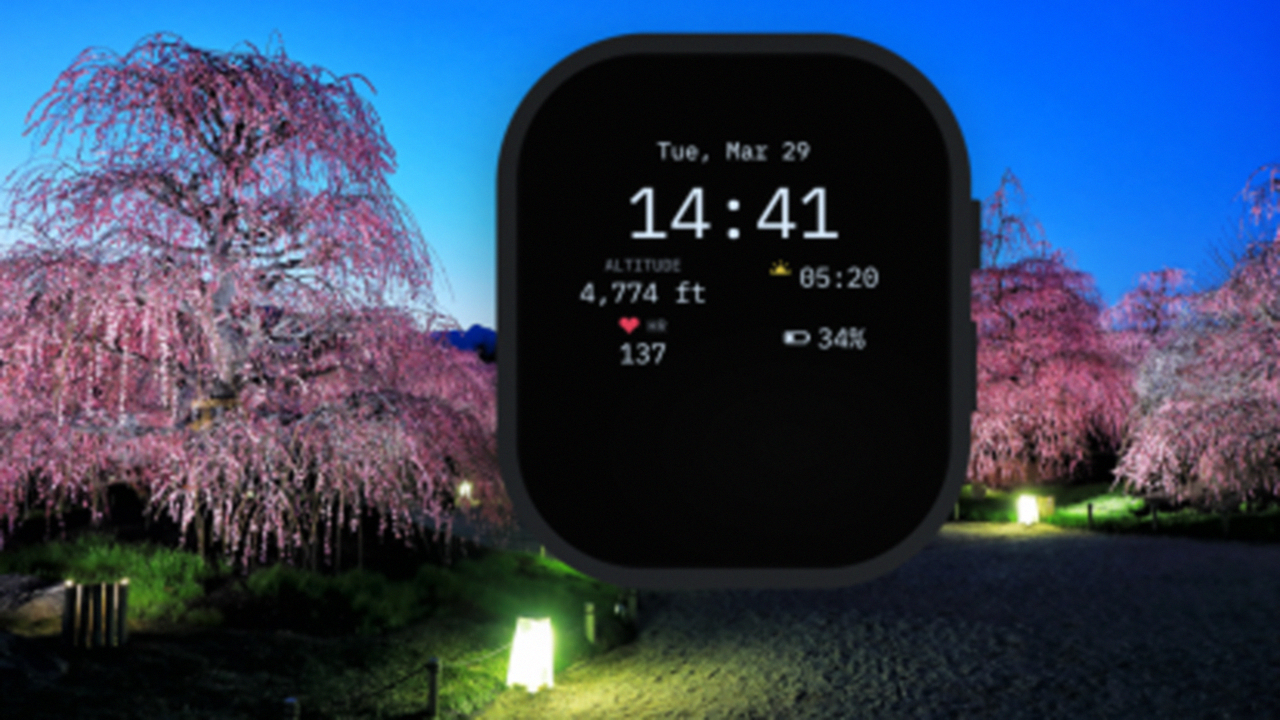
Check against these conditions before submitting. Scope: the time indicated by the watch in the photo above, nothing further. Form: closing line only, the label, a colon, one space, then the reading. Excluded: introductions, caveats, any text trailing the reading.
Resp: 14:41
